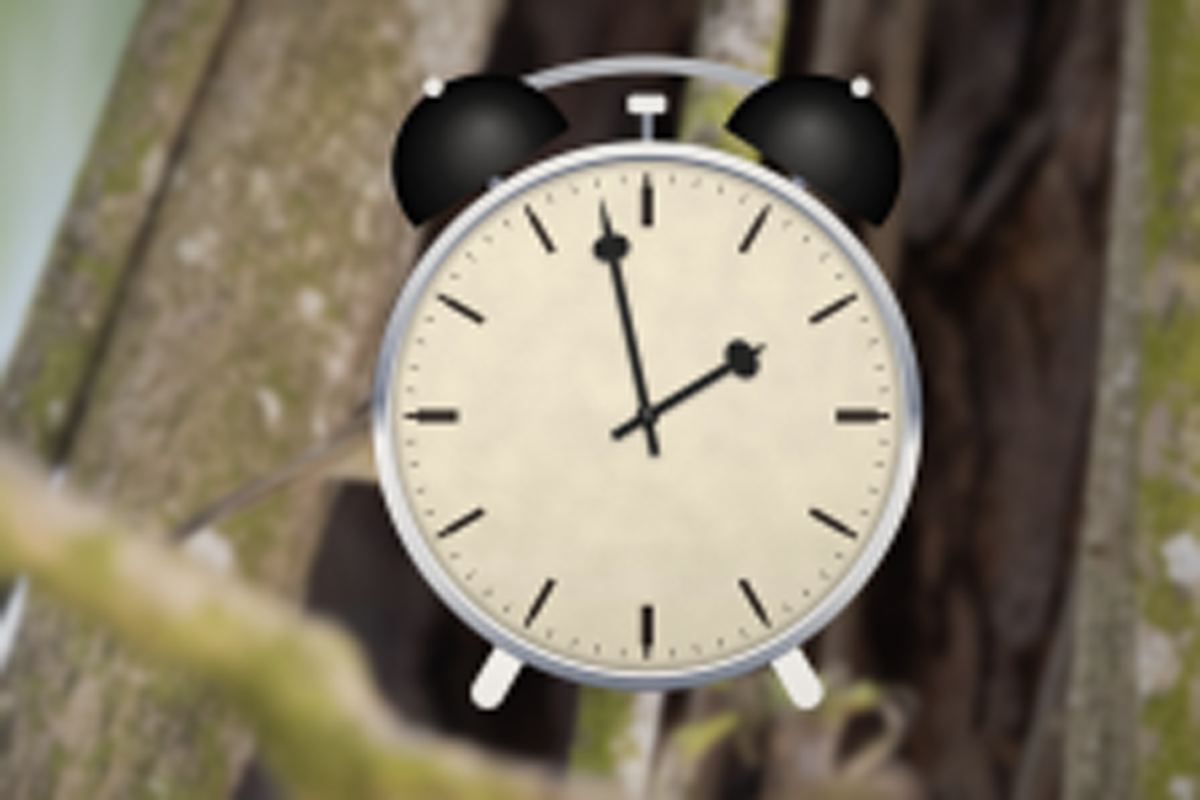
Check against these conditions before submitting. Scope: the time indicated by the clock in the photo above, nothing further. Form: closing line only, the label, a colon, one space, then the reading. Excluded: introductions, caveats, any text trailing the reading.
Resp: 1:58
